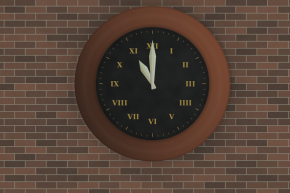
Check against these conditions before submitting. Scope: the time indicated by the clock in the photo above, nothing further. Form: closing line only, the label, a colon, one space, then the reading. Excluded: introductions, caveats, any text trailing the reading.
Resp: 11:00
